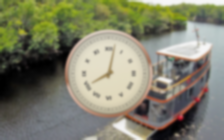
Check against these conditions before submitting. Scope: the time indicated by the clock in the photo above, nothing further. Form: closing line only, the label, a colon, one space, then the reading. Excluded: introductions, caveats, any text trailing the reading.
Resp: 8:02
